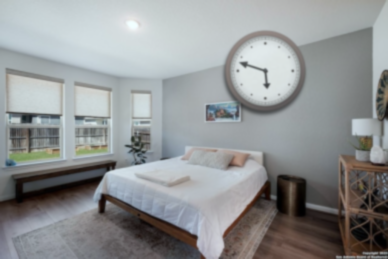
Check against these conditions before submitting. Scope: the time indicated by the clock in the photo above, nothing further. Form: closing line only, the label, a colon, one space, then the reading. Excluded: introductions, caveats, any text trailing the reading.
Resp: 5:48
